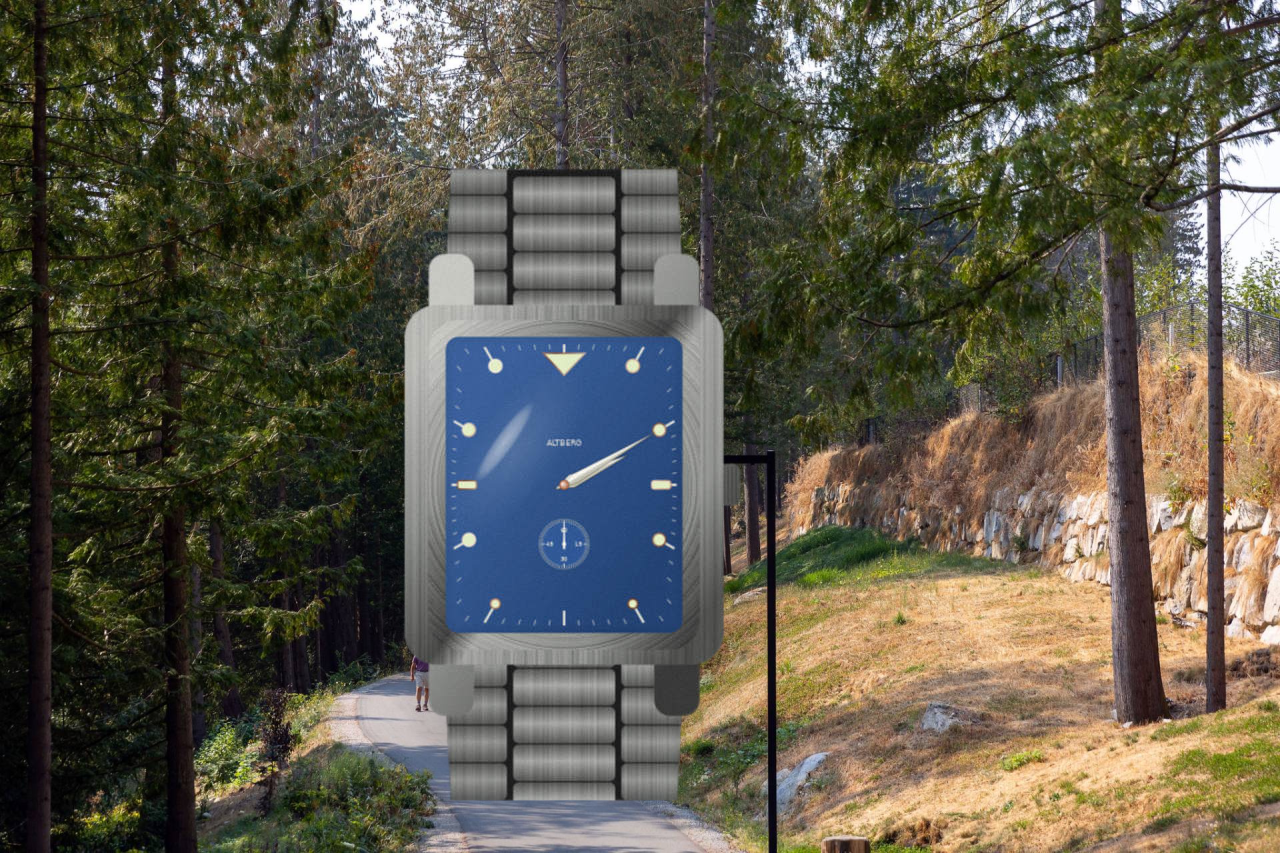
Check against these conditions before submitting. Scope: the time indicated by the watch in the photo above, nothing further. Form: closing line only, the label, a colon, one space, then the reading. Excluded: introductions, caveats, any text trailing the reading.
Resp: 2:10
